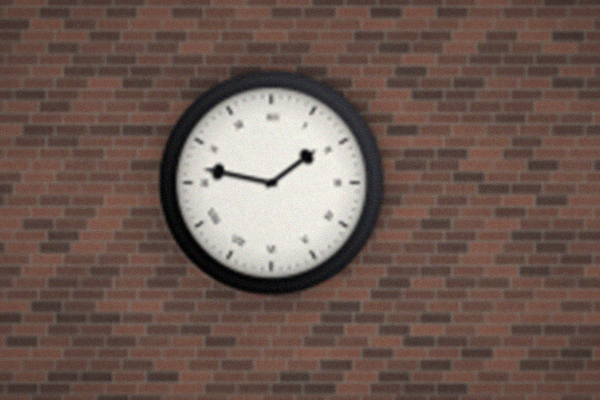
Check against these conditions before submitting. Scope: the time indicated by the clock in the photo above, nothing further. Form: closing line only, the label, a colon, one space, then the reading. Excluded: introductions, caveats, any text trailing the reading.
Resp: 1:47
